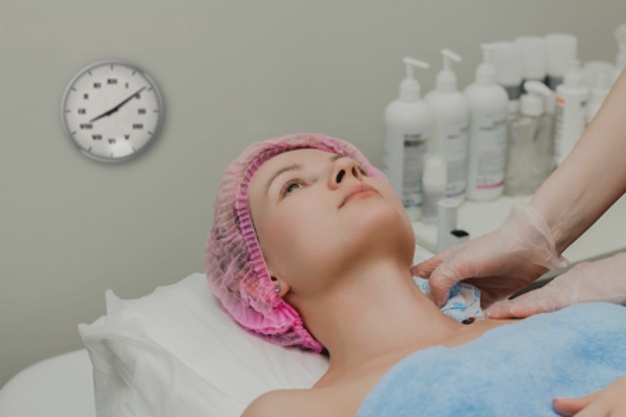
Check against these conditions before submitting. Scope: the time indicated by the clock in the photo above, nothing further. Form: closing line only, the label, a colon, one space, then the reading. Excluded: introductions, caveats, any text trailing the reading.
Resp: 8:09
